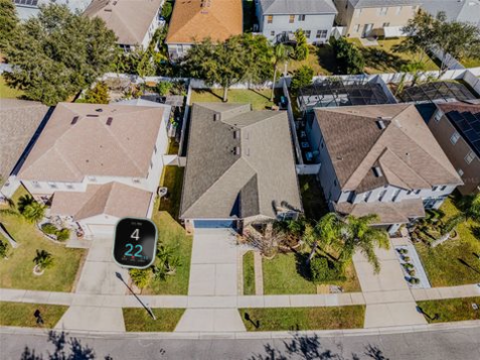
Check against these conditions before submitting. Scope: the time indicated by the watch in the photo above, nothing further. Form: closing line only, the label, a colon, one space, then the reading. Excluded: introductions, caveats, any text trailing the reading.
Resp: 4:22
